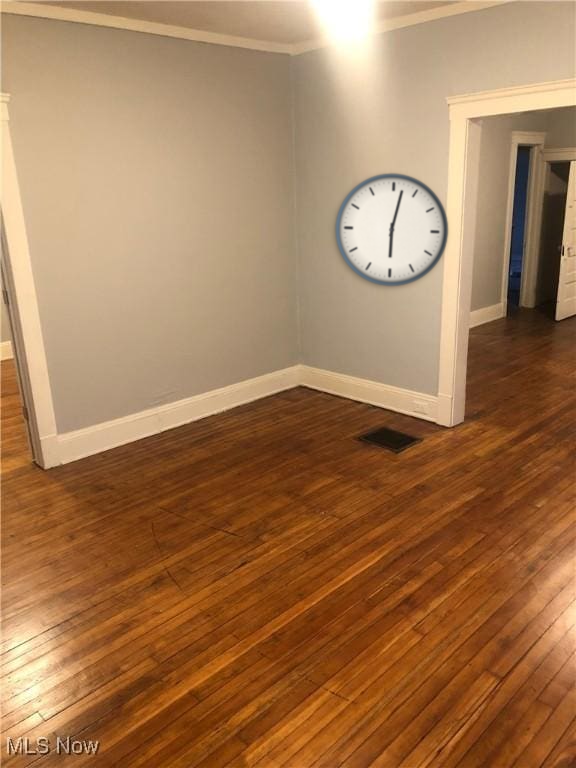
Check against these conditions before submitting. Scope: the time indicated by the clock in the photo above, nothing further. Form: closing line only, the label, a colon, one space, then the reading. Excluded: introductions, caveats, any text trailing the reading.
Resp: 6:02
